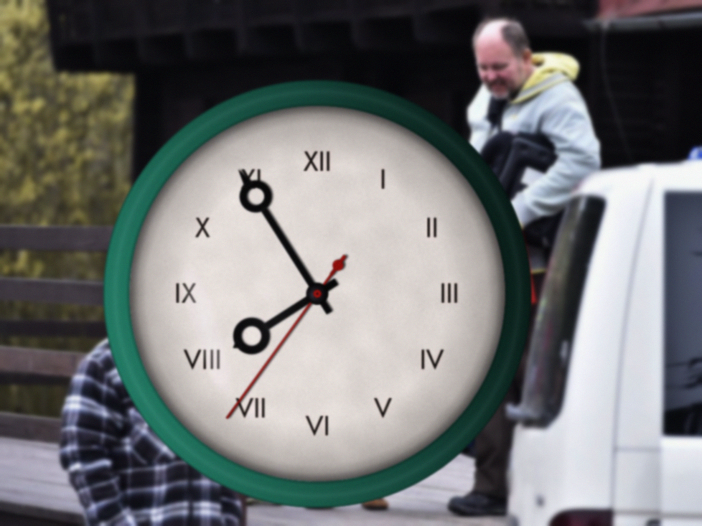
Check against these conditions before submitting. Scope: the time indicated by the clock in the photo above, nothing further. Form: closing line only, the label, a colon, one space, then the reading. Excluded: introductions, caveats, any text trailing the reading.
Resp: 7:54:36
